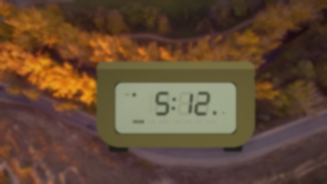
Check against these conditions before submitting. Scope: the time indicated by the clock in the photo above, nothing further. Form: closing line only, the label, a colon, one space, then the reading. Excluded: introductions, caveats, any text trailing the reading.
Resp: 5:12
